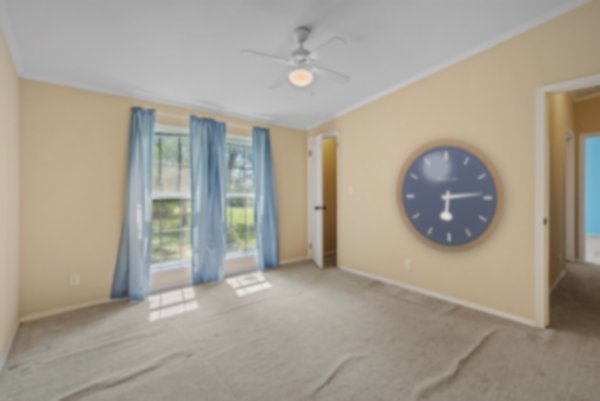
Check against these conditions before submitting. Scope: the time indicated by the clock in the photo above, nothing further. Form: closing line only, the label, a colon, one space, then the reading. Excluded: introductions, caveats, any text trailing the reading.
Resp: 6:14
